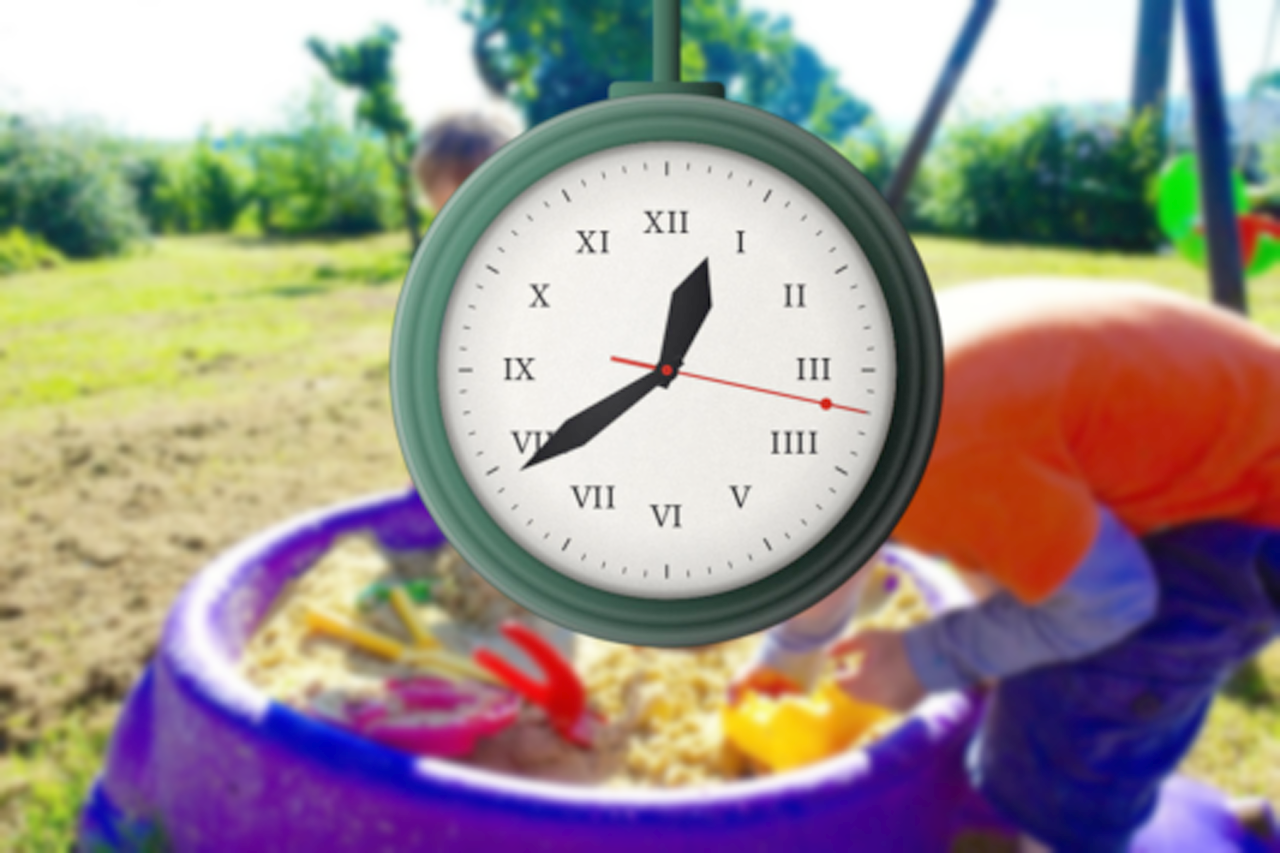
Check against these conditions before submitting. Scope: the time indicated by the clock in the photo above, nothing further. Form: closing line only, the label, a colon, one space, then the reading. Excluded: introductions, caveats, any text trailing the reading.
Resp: 12:39:17
